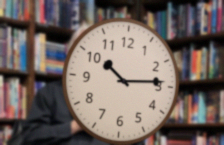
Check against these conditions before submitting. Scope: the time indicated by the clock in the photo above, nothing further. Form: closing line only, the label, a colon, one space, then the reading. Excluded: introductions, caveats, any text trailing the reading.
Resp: 10:14
